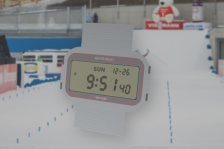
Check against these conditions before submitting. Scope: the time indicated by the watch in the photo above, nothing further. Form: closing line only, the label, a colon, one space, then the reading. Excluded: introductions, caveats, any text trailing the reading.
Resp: 9:51:40
